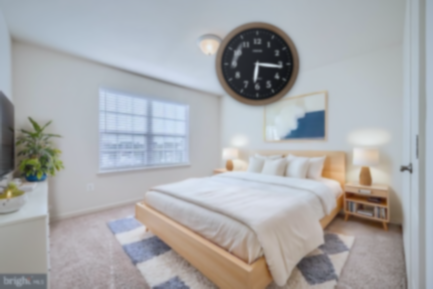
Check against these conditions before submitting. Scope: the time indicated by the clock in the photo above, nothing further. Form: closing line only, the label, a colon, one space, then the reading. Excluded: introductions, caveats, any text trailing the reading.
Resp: 6:16
